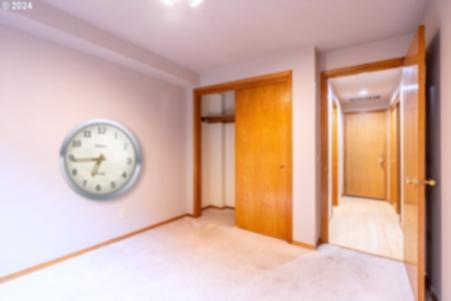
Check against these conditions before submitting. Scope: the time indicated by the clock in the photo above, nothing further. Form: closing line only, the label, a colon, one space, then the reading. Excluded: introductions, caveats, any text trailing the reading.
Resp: 6:44
